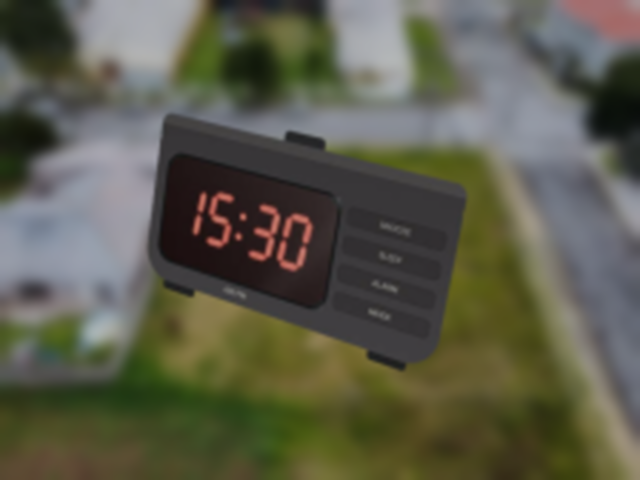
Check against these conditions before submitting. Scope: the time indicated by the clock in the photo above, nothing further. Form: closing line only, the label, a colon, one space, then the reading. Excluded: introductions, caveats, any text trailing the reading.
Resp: 15:30
